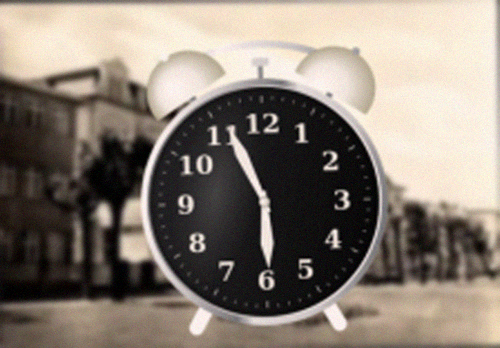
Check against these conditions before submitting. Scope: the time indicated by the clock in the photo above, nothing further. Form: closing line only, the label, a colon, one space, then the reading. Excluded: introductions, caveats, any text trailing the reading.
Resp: 5:56
